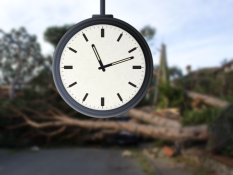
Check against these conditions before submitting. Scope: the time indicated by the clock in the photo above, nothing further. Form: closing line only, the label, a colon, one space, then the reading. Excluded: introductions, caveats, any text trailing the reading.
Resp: 11:12
